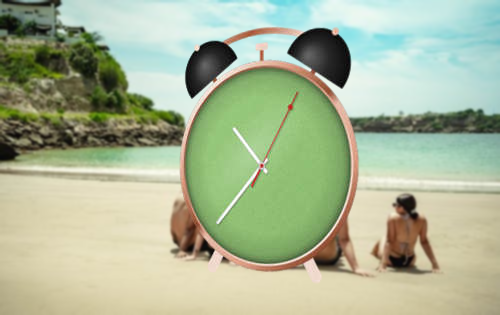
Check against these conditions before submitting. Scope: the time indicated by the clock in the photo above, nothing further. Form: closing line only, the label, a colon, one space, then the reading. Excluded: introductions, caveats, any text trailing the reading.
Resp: 10:37:05
